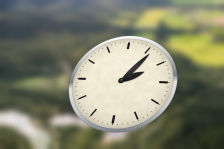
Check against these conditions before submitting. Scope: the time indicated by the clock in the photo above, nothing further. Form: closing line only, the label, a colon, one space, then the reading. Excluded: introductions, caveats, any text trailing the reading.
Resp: 2:06
